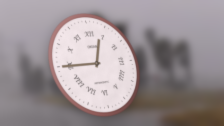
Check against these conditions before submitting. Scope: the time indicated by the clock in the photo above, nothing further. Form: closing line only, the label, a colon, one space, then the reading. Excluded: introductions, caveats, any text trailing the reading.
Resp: 12:45
